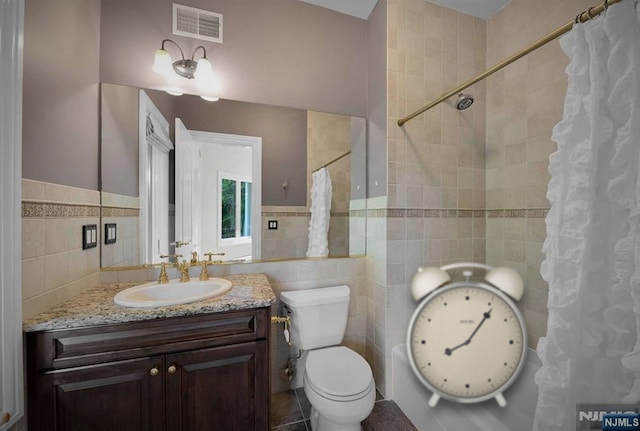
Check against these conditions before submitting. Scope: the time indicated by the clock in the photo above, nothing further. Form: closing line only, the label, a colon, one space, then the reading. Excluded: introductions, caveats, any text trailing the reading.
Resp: 8:06
